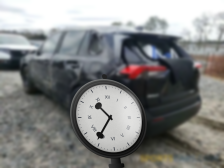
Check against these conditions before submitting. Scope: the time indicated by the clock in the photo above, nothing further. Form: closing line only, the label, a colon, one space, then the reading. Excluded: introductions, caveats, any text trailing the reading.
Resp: 10:36
